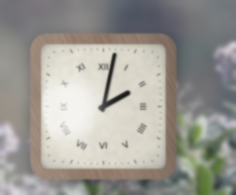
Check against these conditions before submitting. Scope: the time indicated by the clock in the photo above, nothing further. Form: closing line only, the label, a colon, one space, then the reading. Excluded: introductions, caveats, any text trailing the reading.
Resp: 2:02
